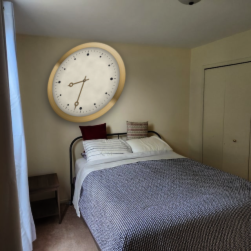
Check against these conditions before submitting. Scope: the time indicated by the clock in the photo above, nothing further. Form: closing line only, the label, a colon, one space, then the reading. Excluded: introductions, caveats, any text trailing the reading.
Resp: 8:32
